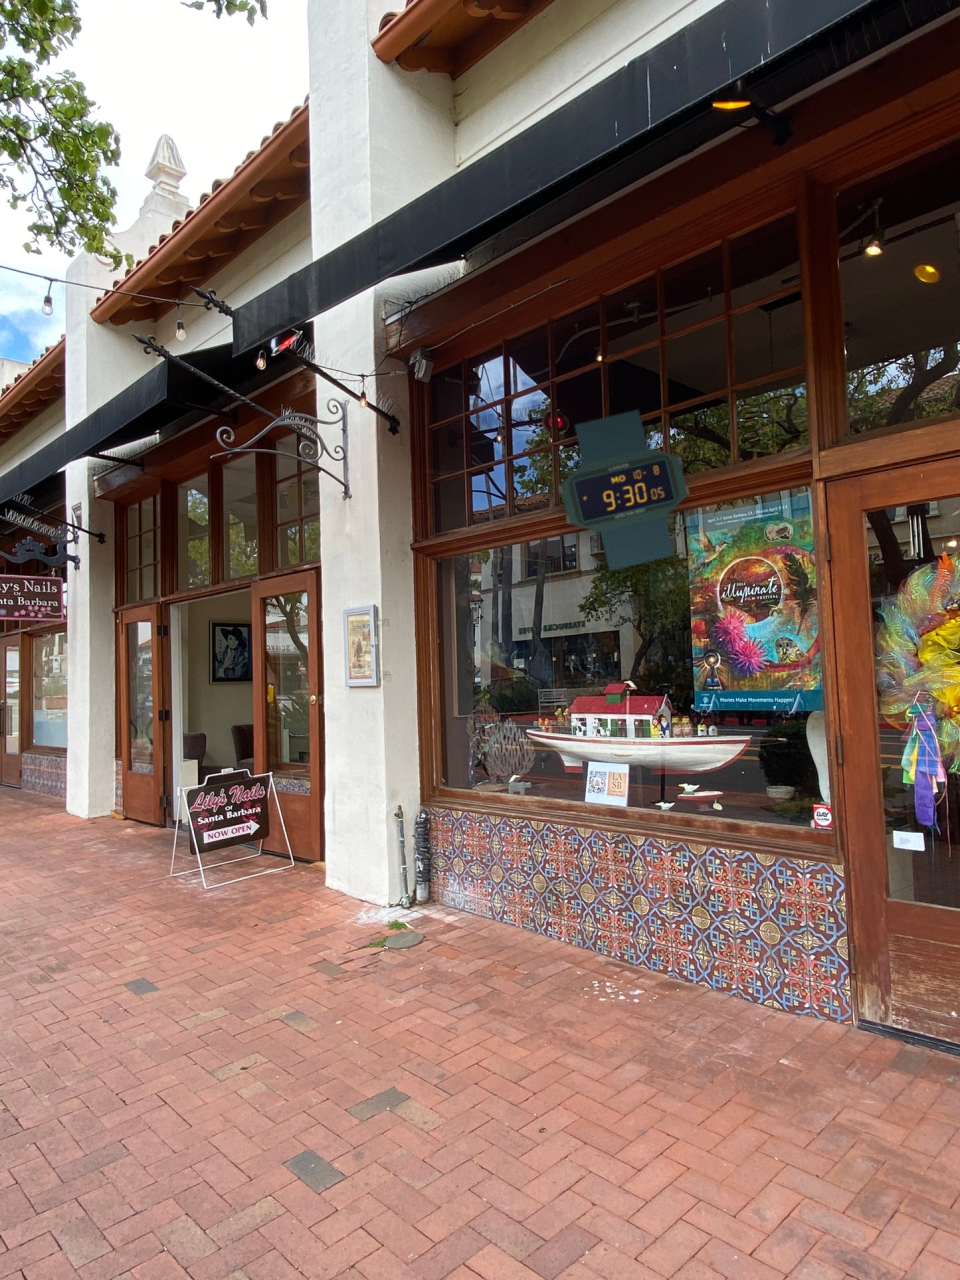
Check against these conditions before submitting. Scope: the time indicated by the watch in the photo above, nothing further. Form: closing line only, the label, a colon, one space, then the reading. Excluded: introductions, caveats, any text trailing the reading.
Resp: 9:30:05
